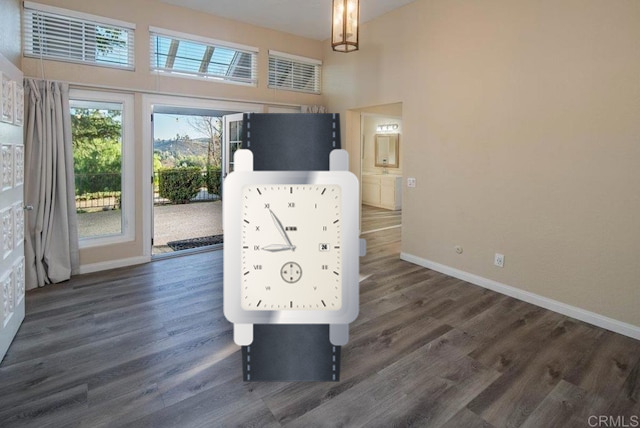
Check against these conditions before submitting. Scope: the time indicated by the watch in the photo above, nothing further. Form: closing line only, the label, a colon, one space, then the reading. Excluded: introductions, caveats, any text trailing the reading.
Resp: 8:55
